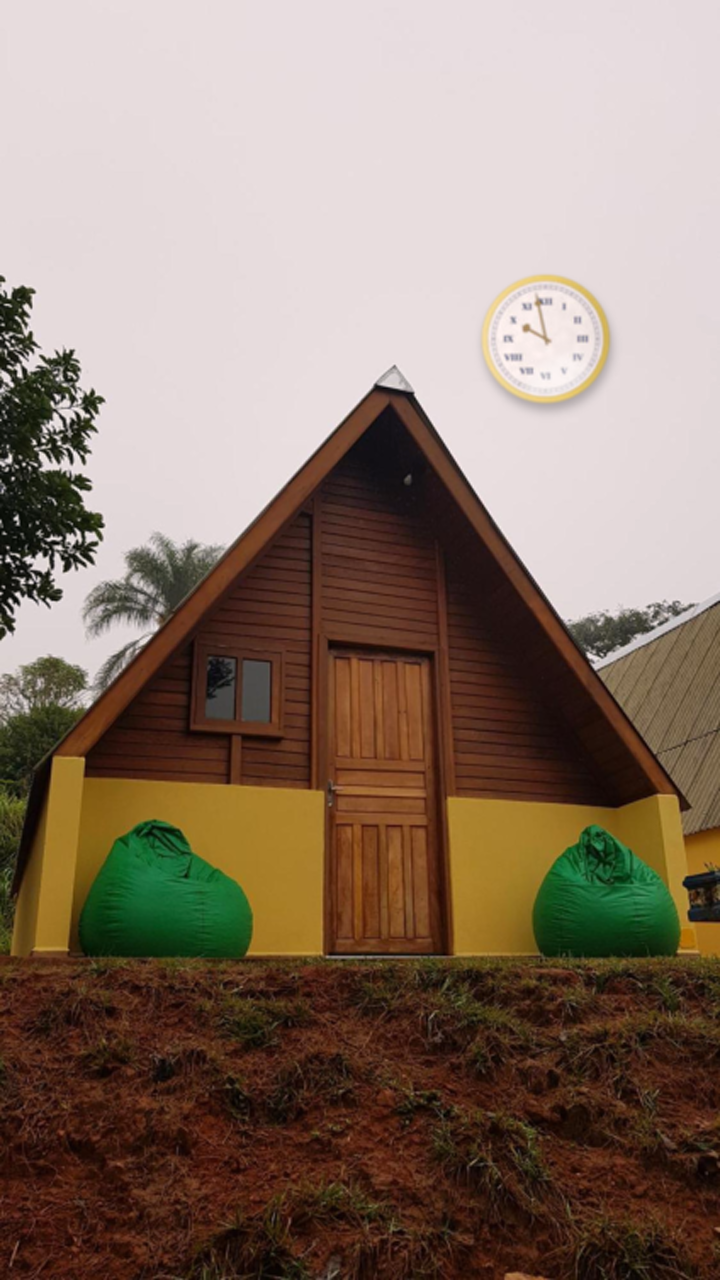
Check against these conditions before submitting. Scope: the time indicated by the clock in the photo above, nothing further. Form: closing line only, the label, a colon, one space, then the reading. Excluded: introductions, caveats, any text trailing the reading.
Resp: 9:58
